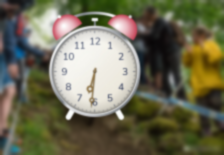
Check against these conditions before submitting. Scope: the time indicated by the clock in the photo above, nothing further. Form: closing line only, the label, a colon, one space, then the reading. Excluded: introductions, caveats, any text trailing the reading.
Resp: 6:31
